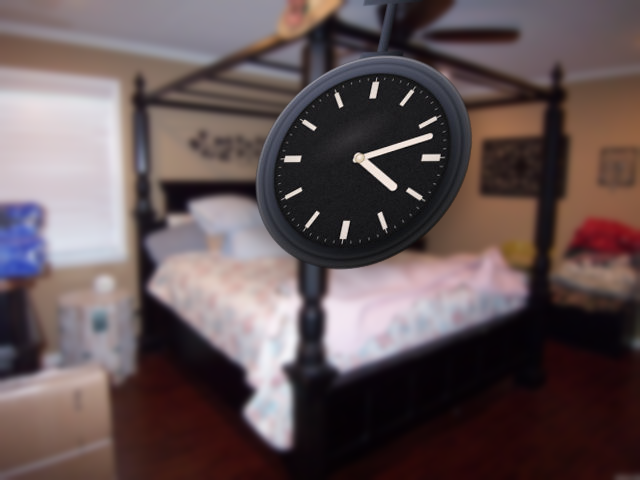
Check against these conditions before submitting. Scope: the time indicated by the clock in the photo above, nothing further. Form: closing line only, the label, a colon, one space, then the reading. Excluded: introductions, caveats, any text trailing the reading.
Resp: 4:12
